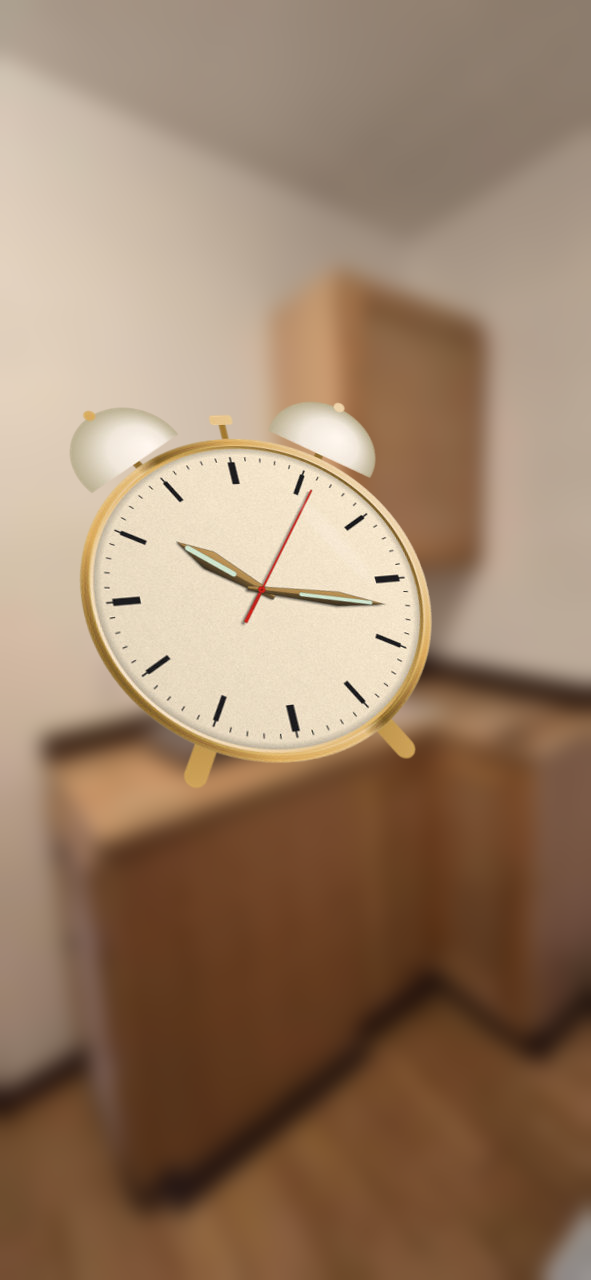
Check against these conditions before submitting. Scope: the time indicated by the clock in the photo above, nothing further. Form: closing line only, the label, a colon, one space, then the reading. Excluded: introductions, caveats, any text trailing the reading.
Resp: 10:17:06
